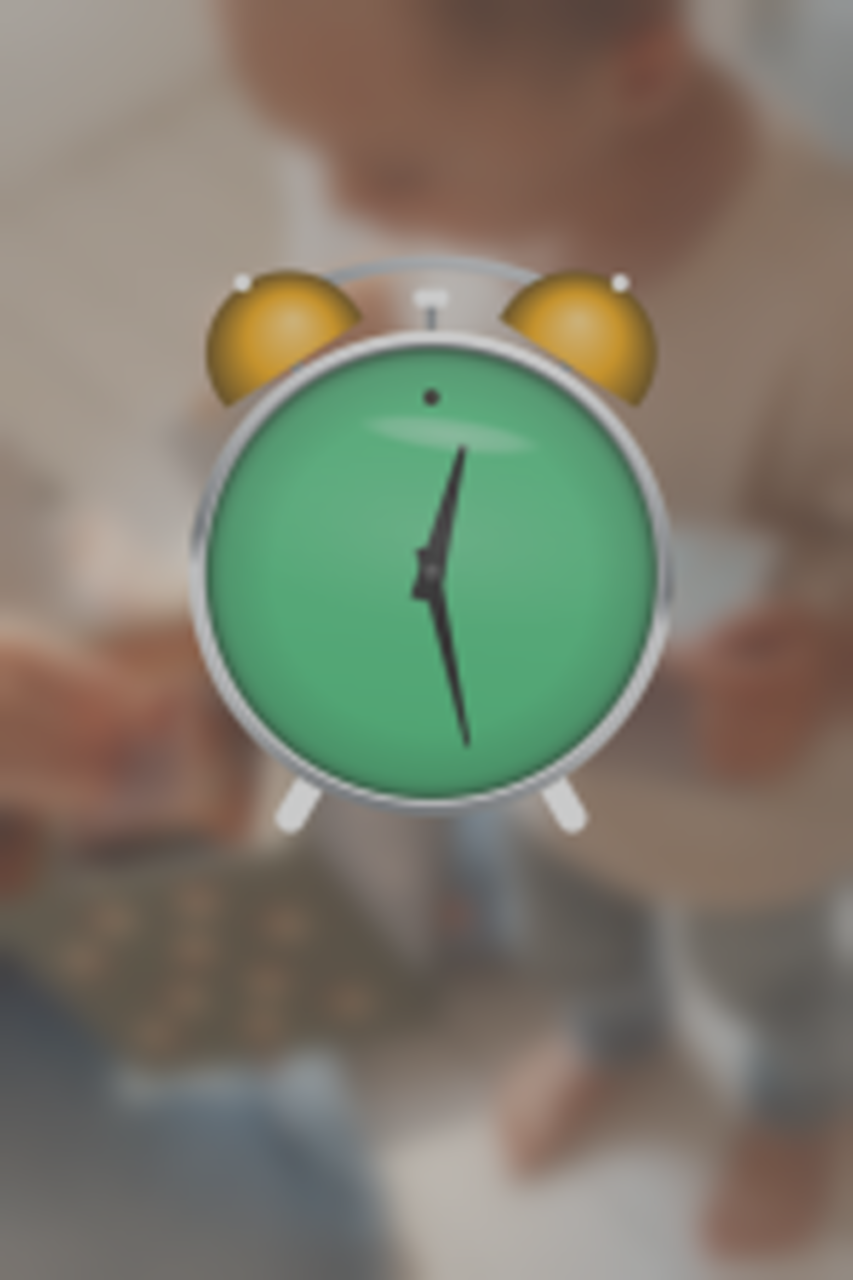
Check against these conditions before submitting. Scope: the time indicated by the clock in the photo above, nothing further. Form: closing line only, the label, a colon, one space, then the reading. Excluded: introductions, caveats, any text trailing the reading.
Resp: 12:28
